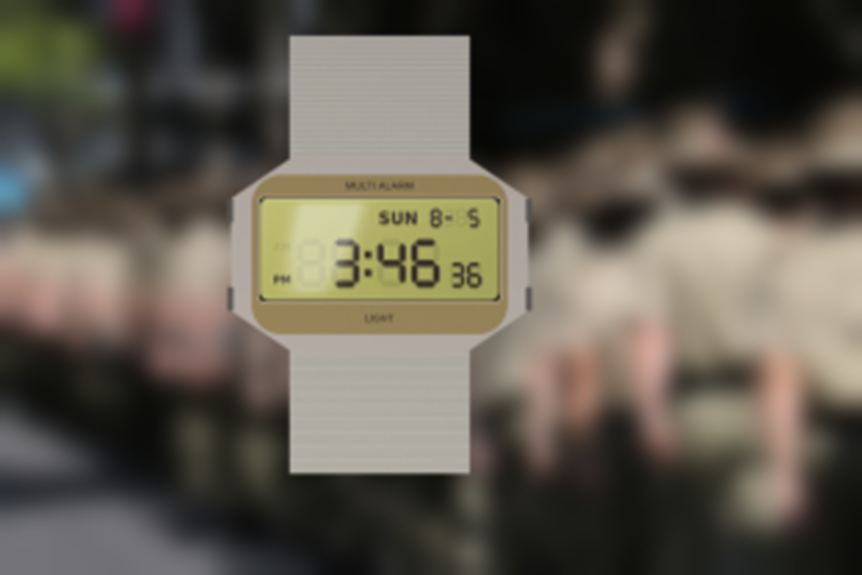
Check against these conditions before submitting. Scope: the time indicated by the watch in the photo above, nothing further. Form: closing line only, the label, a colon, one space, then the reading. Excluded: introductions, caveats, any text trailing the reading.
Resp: 3:46:36
